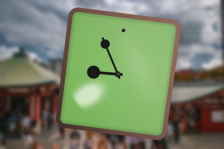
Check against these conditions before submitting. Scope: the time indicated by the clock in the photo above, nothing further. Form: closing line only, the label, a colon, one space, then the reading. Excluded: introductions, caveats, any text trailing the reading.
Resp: 8:55
